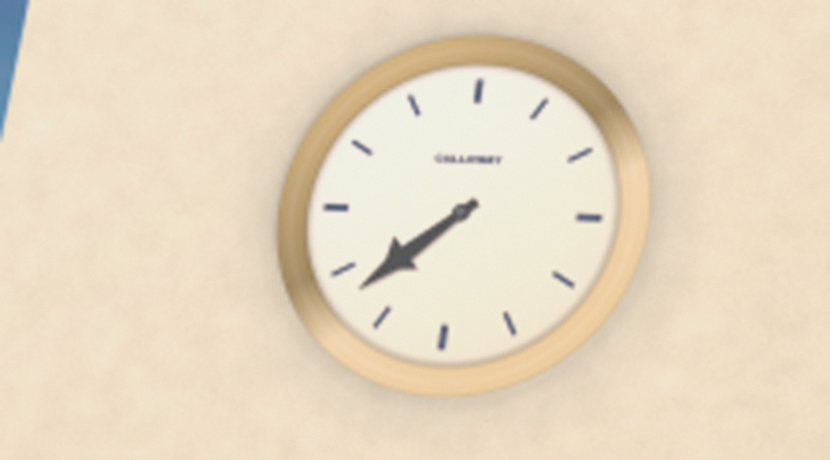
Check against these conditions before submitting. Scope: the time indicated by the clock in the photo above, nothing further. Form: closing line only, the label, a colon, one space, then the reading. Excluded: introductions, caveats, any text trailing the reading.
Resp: 7:38
